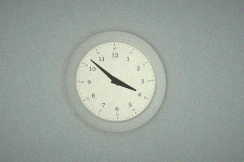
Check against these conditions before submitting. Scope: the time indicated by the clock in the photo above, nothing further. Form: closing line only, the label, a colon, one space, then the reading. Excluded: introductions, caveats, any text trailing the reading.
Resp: 3:52
